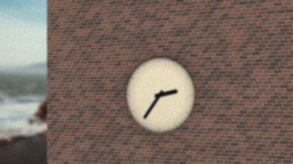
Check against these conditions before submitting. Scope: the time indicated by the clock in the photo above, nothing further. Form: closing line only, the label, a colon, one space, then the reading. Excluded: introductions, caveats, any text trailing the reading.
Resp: 2:36
